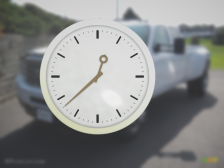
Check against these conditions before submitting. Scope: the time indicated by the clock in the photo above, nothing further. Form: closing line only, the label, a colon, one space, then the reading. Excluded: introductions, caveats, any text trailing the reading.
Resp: 12:38
